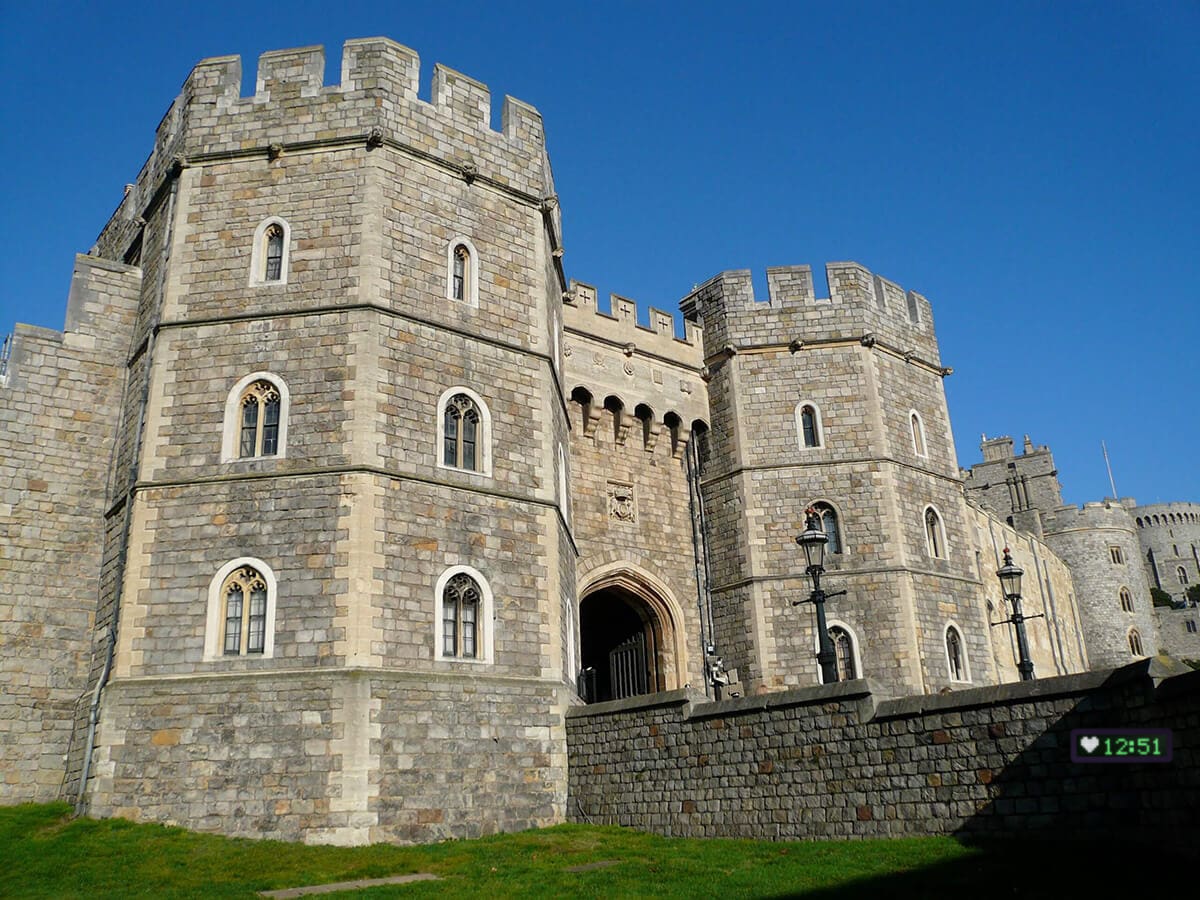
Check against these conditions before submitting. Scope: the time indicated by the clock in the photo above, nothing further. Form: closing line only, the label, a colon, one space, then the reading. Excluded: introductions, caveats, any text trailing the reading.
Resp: 12:51
